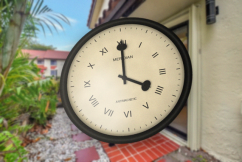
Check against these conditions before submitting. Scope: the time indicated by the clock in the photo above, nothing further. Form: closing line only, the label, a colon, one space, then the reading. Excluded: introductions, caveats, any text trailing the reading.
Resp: 4:00
